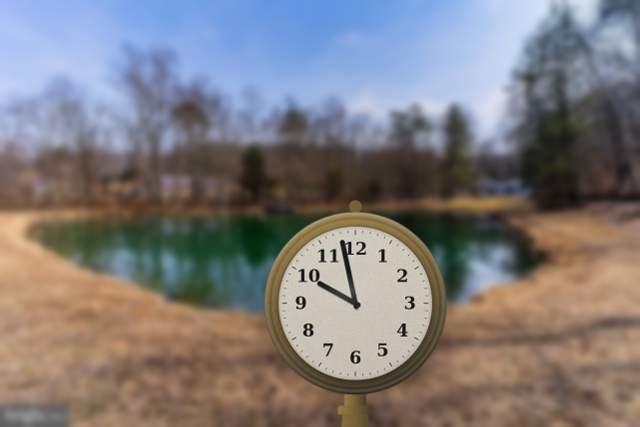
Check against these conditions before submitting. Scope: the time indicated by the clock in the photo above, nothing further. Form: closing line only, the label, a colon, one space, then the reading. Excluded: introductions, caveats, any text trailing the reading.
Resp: 9:58
